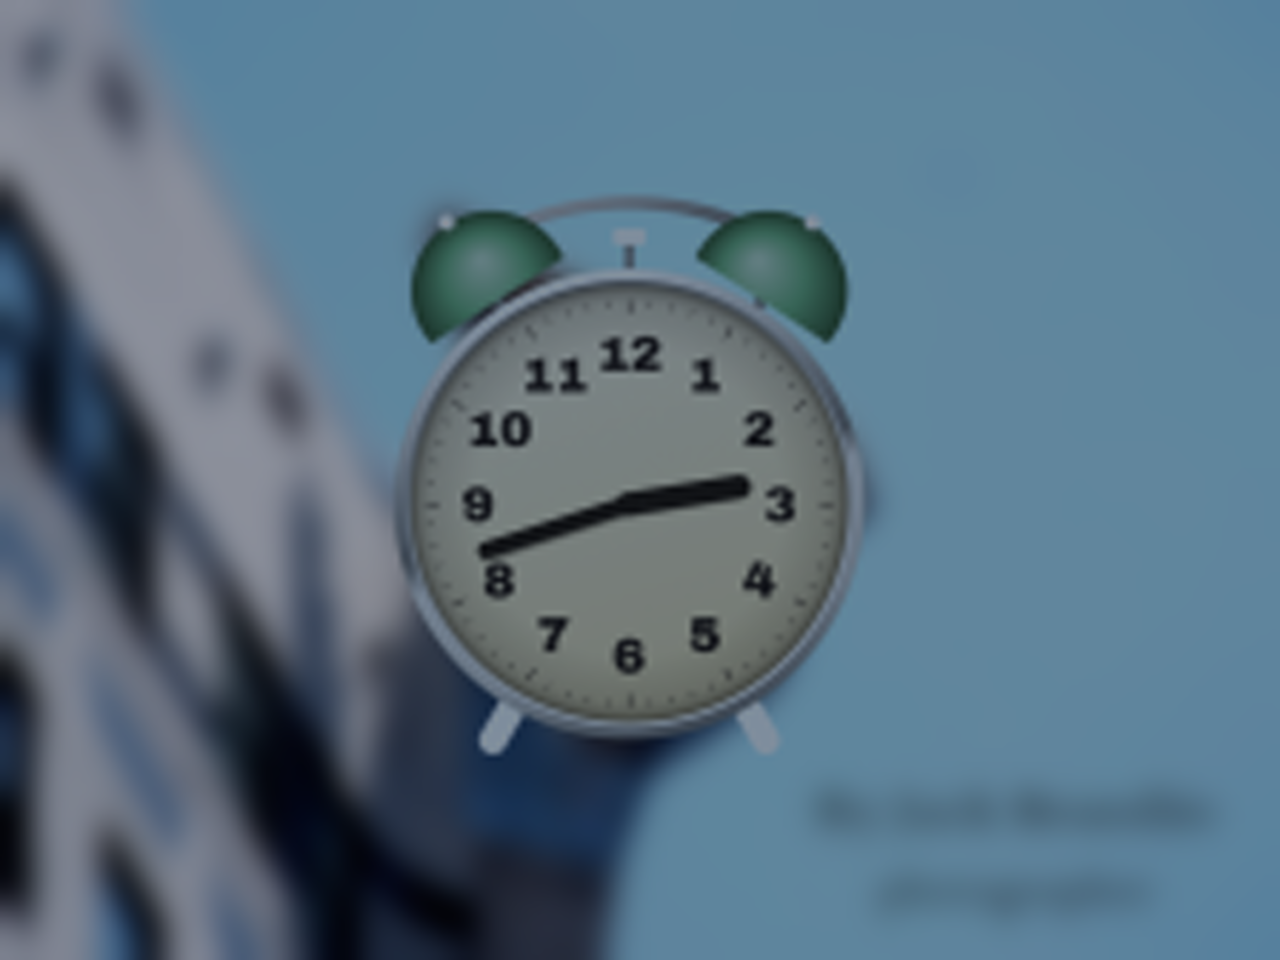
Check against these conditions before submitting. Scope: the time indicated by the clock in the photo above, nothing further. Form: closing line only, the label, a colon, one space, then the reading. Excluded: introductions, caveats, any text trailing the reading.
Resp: 2:42
